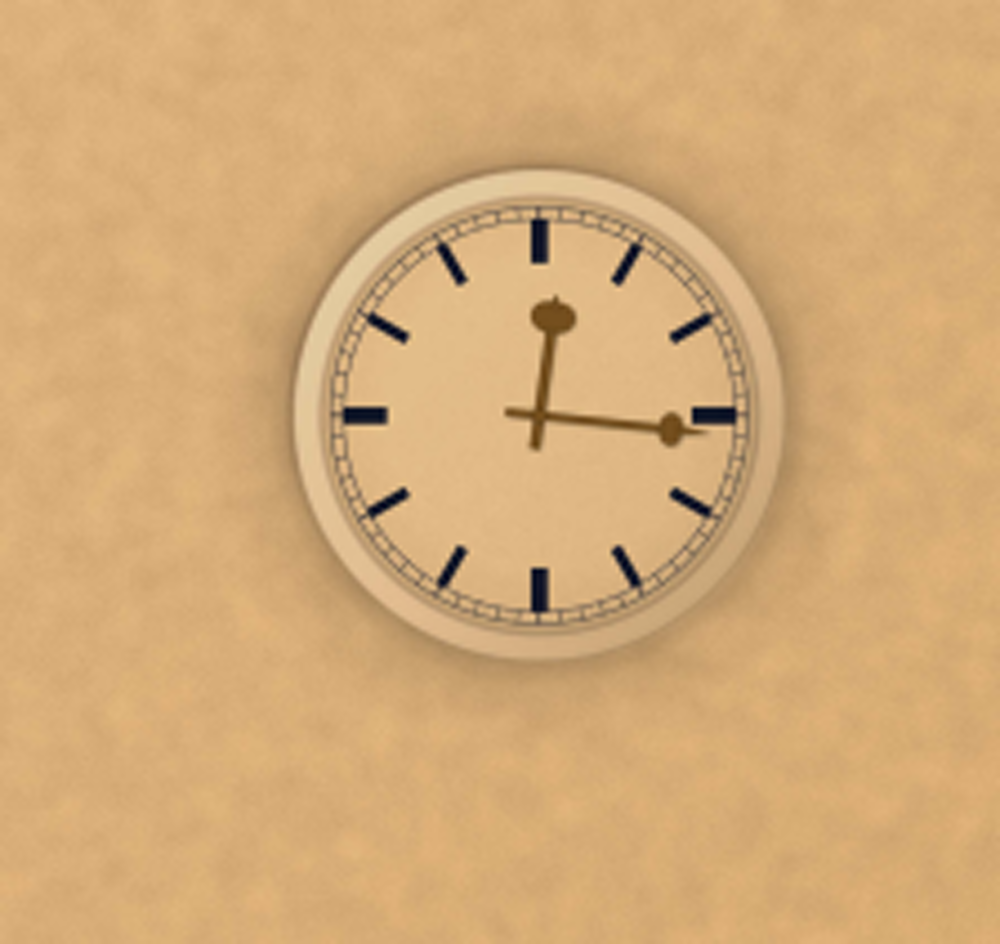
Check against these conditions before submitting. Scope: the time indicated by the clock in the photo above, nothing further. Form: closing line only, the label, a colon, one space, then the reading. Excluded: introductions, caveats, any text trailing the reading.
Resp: 12:16
